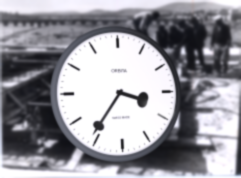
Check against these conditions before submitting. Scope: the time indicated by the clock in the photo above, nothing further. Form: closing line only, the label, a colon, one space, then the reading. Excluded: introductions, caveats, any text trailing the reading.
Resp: 3:36
